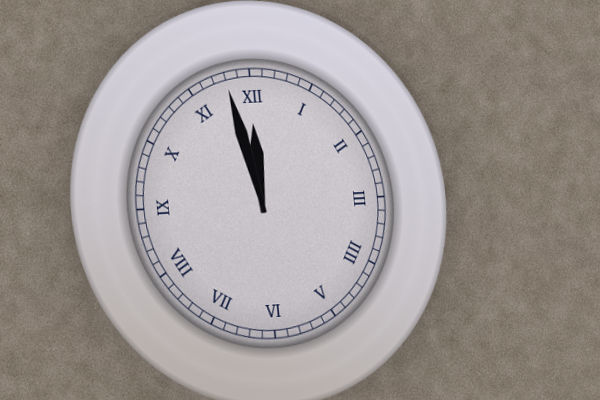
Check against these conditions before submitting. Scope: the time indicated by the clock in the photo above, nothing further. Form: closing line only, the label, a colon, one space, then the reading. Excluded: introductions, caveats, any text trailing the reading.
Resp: 11:58
